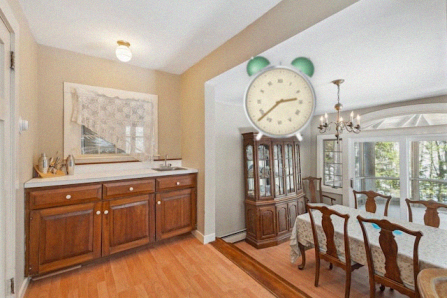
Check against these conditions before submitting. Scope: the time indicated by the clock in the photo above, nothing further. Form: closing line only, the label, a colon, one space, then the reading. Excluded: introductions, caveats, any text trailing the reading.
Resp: 2:38
